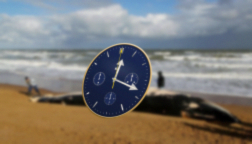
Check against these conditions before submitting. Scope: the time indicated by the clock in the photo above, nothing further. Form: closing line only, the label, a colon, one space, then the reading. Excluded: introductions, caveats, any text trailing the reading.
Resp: 12:18
